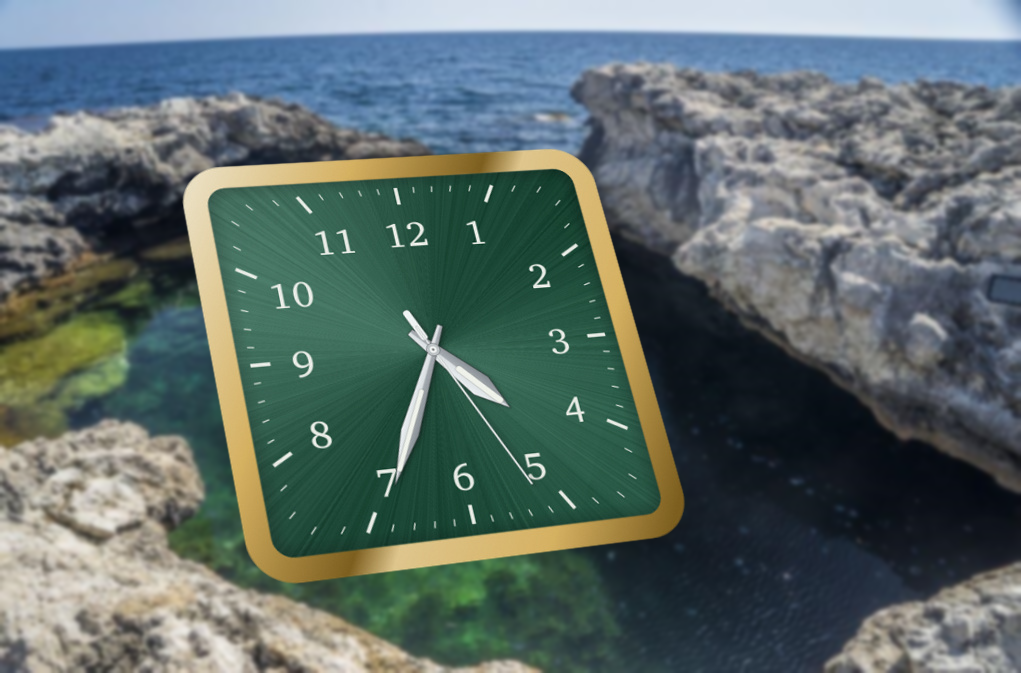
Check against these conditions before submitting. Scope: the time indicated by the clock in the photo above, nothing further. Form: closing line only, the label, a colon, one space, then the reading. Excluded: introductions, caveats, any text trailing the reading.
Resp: 4:34:26
